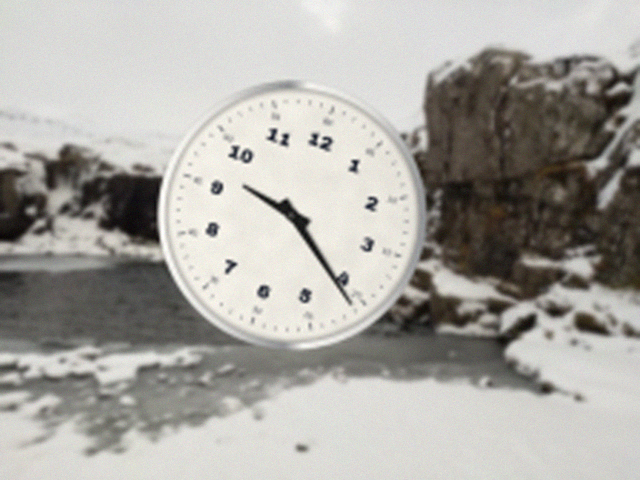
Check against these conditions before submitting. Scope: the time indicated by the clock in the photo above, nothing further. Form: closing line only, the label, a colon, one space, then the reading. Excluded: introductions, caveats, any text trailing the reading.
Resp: 9:21
